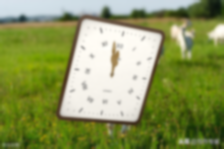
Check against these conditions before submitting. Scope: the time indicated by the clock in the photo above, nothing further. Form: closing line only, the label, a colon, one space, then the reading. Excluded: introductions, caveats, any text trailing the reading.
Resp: 11:58
